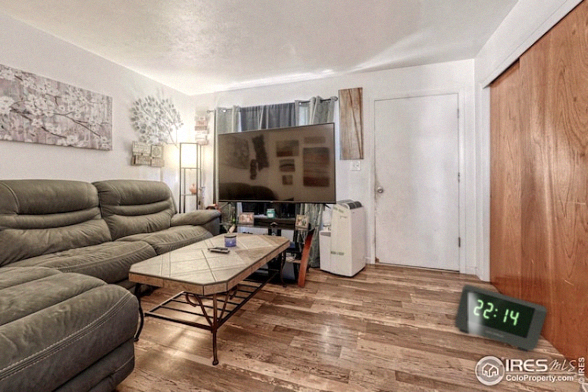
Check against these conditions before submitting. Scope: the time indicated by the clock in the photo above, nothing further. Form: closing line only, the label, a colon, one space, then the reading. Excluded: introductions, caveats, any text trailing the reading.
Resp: 22:14
